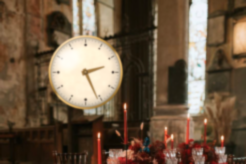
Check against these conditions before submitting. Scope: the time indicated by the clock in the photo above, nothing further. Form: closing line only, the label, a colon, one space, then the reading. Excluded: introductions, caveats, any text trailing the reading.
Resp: 2:26
